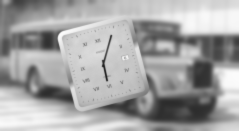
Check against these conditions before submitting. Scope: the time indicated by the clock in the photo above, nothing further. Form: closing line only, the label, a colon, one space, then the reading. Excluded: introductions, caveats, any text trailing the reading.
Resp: 6:05
